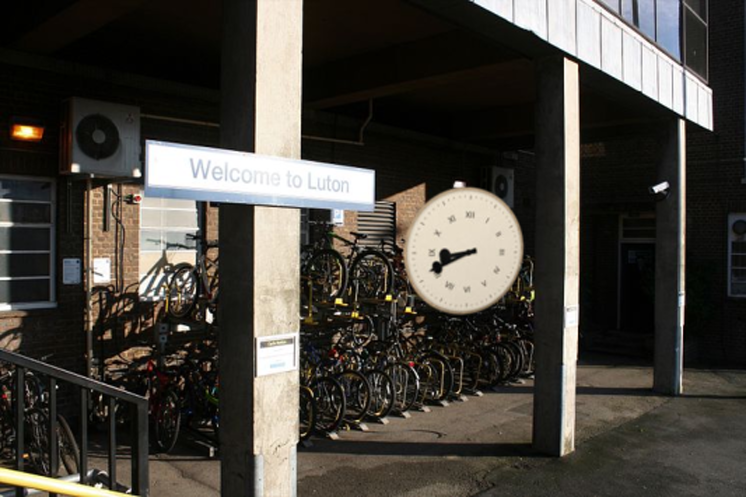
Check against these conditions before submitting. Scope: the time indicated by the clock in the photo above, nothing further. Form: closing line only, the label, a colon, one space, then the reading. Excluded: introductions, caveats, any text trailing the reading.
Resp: 8:41
